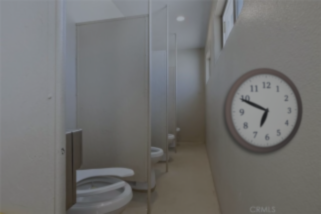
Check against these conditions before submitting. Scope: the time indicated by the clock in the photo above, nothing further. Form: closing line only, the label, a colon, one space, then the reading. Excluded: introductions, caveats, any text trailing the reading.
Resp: 6:49
